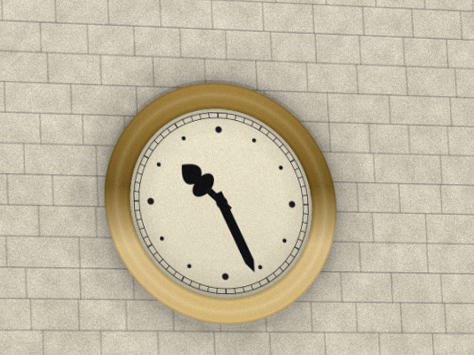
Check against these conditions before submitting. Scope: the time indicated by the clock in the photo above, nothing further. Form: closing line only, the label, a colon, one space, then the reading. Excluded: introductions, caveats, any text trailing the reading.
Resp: 10:26
